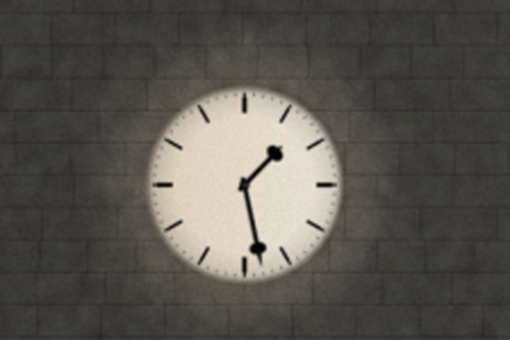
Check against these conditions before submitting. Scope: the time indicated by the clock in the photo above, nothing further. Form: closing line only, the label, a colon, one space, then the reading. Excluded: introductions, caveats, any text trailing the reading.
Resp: 1:28
